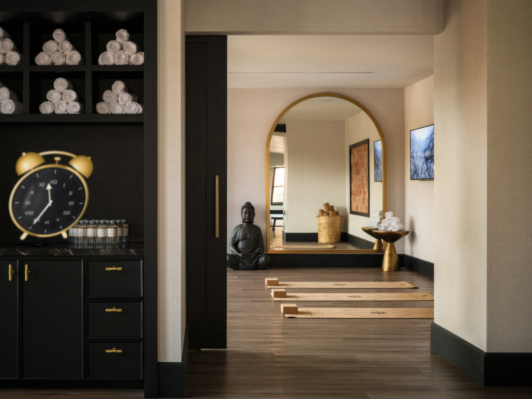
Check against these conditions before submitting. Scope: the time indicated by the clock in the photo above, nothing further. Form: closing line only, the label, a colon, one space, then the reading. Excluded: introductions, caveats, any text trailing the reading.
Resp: 11:35
